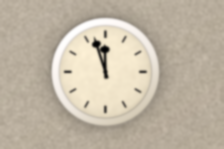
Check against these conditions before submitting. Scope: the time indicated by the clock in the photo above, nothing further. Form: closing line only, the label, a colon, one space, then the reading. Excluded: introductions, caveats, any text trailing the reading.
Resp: 11:57
